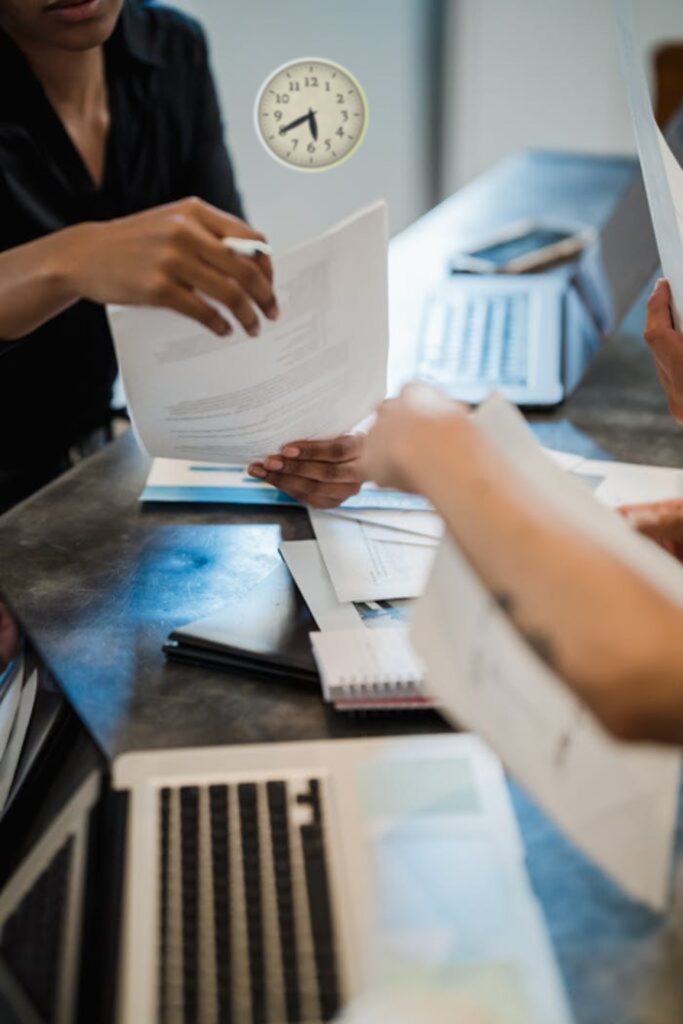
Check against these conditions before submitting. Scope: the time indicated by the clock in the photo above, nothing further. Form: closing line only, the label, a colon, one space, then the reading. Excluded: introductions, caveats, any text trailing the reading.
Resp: 5:40
